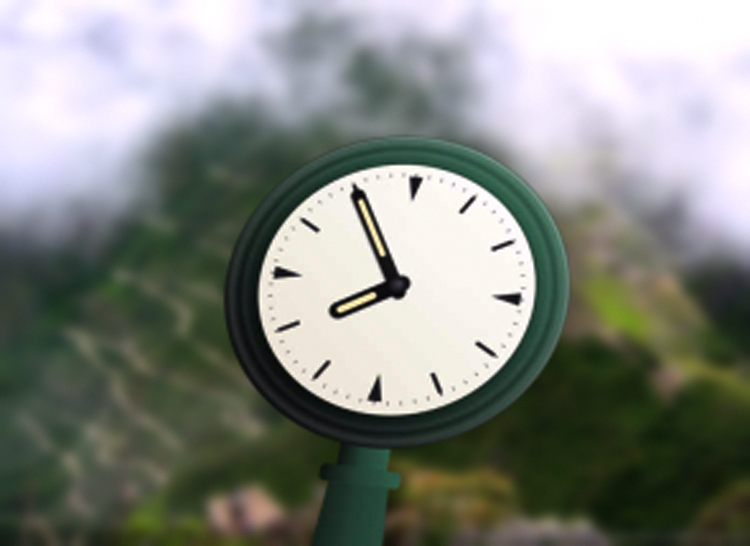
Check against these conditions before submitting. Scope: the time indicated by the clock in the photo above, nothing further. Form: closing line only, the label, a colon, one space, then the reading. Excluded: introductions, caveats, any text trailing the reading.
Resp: 7:55
